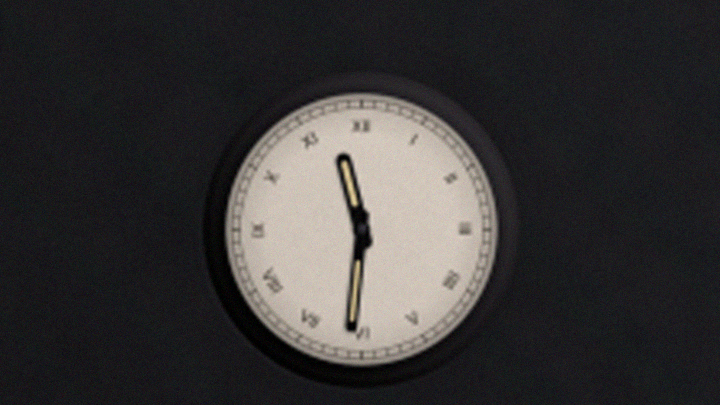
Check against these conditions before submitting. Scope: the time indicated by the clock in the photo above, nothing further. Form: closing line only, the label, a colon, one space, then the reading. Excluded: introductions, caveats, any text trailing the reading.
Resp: 11:31
